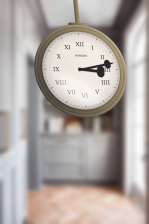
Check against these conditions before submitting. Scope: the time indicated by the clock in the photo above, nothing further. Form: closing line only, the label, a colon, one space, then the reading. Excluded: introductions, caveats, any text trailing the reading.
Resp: 3:13
